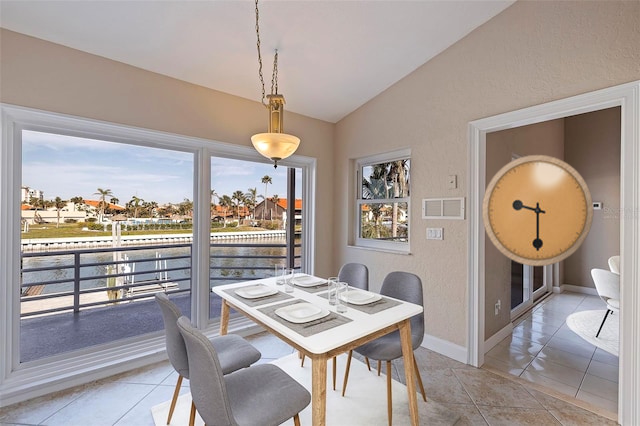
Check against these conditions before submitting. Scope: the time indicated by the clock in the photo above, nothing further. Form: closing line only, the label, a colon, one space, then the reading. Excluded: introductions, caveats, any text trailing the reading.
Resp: 9:30
